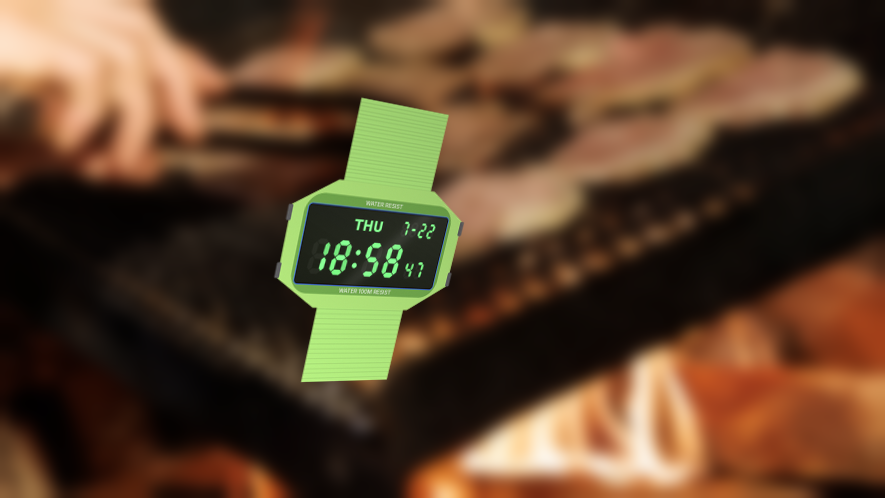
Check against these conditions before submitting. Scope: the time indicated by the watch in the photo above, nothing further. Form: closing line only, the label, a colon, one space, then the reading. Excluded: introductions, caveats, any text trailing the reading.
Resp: 18:58:47
